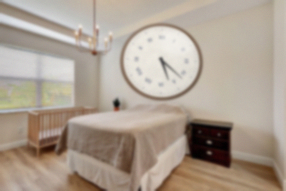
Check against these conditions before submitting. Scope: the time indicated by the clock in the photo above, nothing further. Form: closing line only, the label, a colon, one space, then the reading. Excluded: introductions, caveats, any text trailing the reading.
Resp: 5:22
